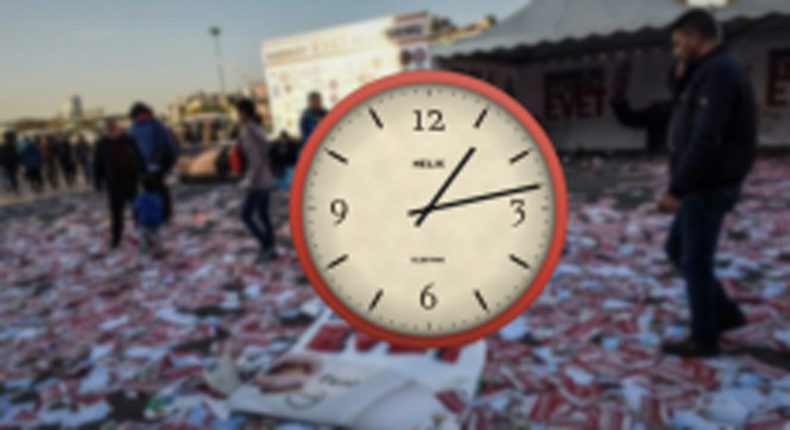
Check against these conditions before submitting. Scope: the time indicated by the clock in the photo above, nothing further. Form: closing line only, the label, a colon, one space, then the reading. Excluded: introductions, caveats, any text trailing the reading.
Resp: 1:13
